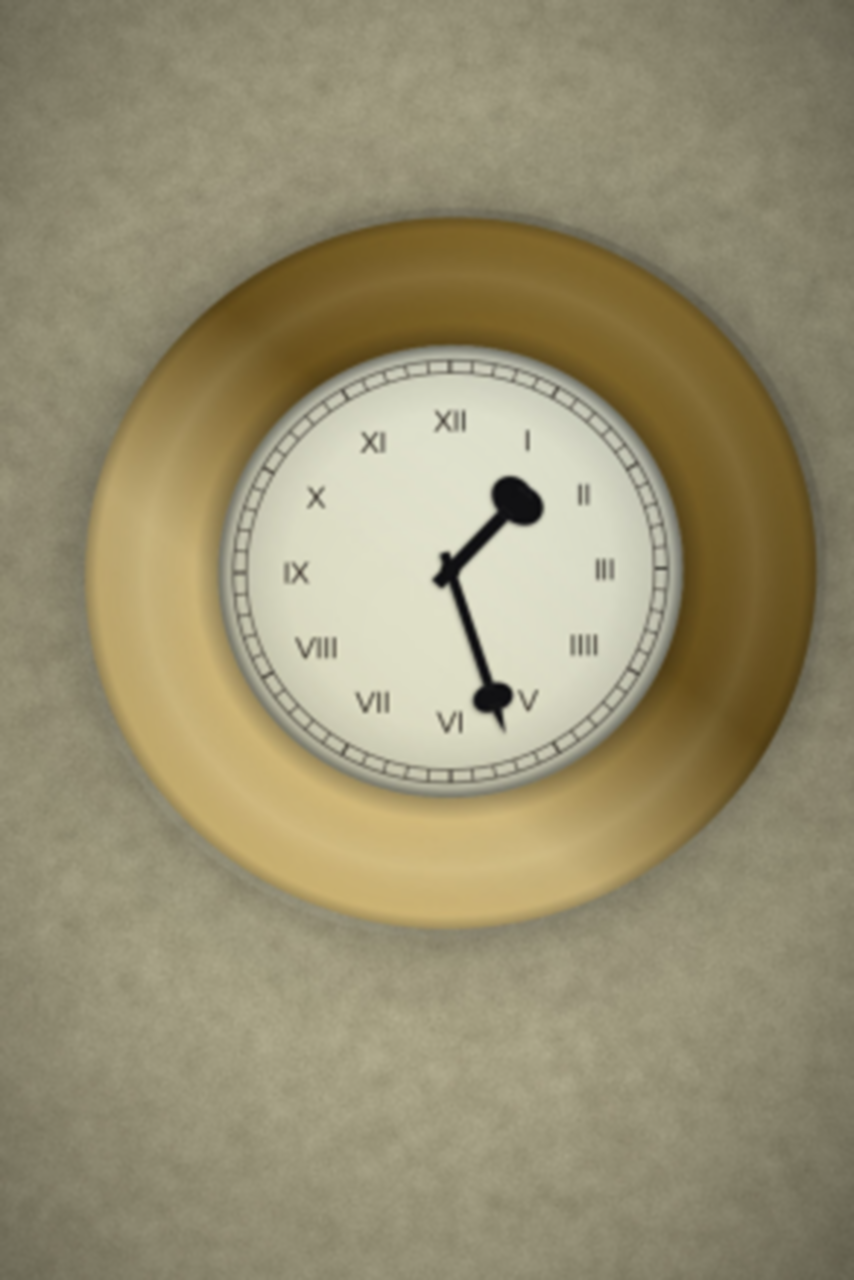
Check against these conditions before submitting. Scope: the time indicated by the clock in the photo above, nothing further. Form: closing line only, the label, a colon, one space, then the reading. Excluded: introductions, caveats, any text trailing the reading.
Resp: 1:27
